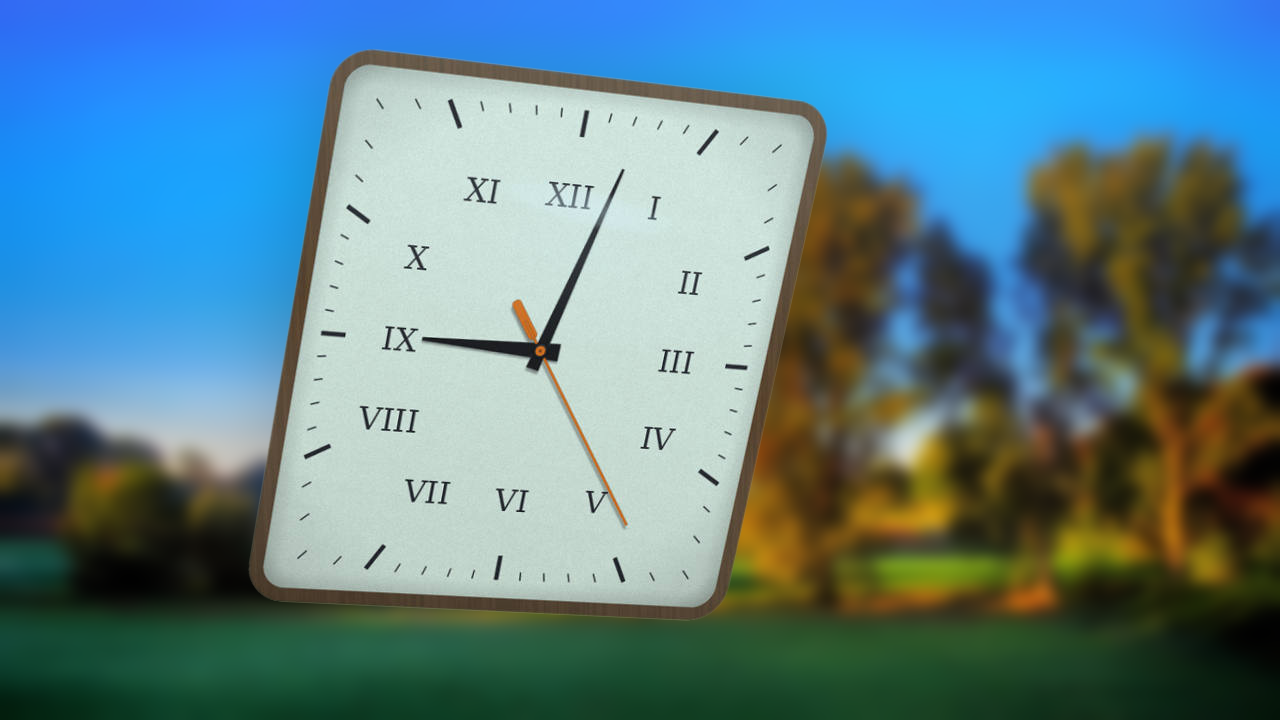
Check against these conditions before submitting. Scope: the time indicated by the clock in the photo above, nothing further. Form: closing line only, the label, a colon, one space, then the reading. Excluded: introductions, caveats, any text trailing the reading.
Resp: 9:02:24
